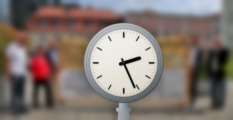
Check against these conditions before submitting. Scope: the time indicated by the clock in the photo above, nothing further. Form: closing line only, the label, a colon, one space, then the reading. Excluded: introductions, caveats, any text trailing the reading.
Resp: 2:26
